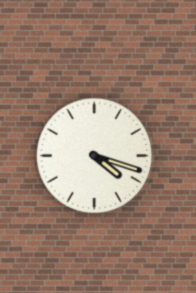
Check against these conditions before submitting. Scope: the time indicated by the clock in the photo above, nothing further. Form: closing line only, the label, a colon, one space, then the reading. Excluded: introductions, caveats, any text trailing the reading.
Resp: 4:18
